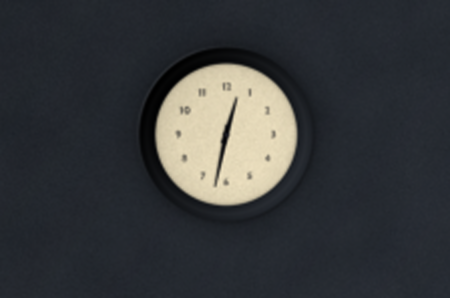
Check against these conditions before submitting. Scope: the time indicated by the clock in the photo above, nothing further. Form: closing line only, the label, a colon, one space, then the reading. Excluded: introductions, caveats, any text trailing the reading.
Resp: 12:32
